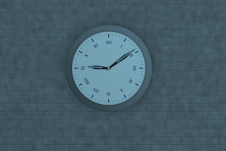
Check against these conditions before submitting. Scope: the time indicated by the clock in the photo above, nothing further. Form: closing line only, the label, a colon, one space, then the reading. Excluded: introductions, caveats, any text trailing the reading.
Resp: 9:09
